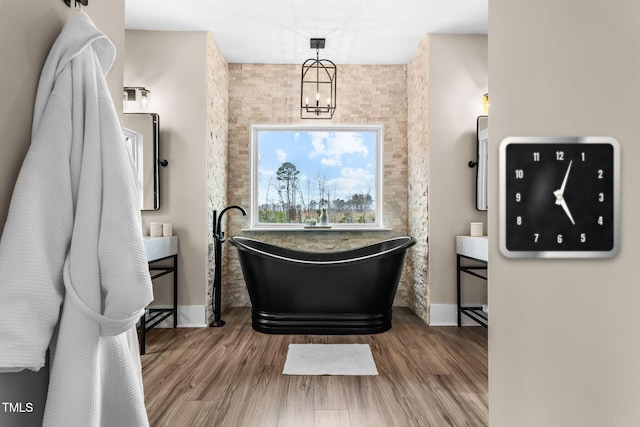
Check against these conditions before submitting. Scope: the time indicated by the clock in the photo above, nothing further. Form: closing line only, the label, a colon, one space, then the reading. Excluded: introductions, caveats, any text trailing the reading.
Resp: 5:03
